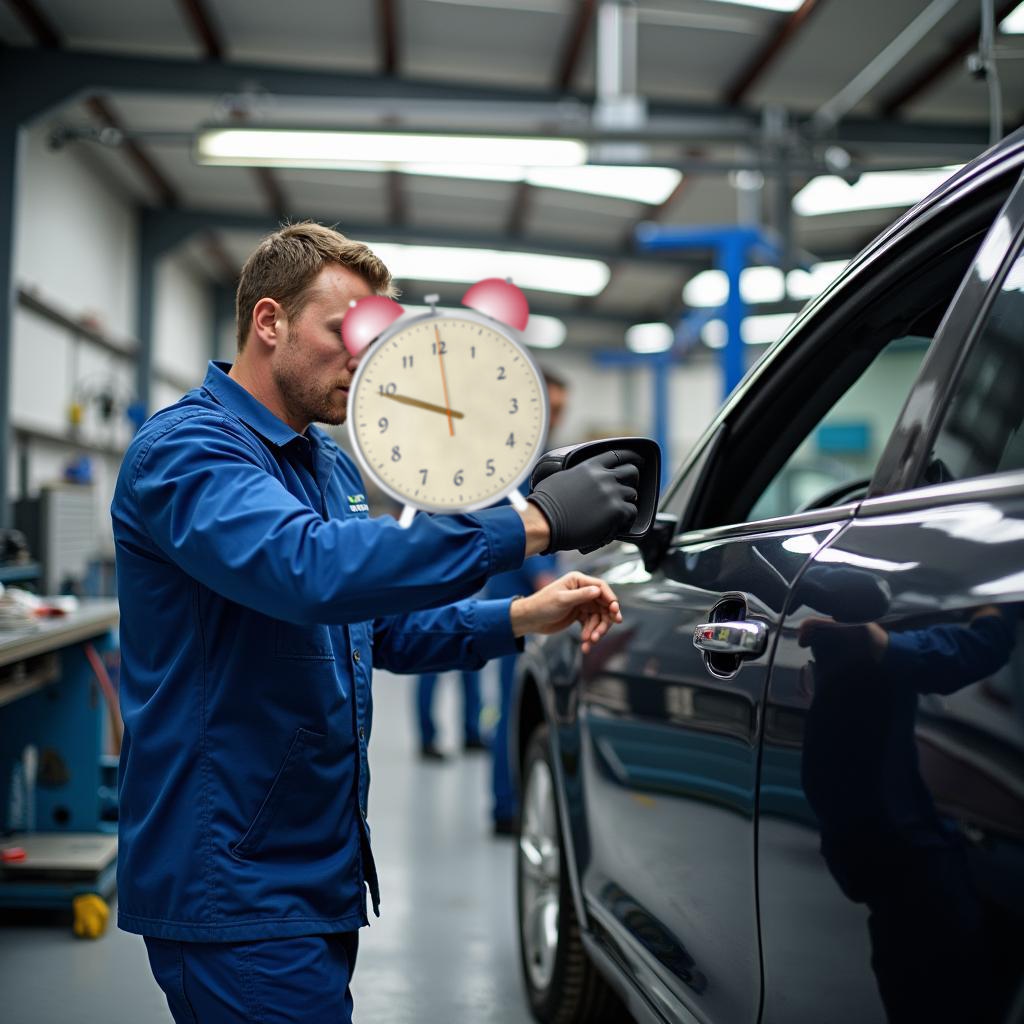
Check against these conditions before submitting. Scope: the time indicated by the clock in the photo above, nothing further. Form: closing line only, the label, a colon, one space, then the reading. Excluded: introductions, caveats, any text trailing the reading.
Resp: 9:49:00
